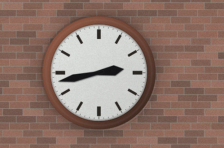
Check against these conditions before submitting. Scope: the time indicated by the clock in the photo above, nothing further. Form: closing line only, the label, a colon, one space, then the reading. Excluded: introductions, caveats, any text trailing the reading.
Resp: 2:43
